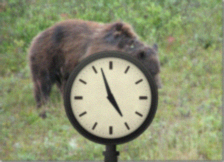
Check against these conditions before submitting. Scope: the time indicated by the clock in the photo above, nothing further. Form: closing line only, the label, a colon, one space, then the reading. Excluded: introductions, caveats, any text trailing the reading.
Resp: 4:57
